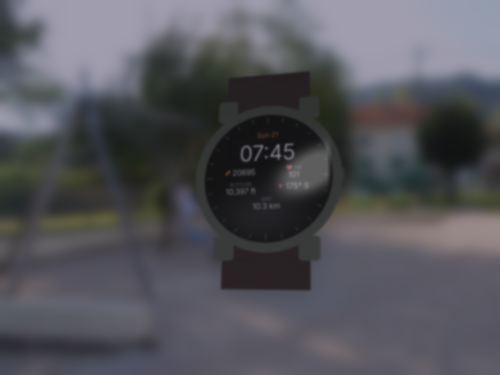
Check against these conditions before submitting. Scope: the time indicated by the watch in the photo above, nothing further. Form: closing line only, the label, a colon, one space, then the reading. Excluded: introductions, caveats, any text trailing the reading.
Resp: 7:45
